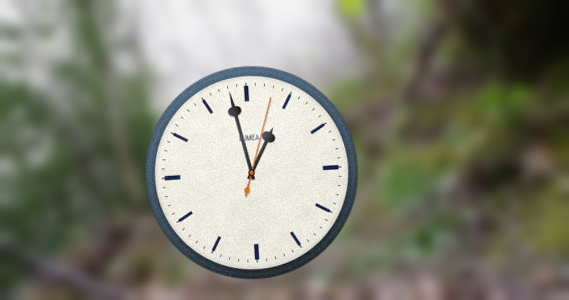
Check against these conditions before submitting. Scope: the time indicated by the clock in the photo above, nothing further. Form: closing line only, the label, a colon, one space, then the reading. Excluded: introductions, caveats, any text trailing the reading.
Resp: 12:58:03
